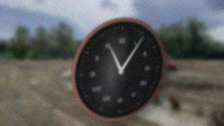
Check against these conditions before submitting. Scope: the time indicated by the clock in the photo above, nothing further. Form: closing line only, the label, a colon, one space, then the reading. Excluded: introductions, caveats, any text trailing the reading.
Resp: 11:06
